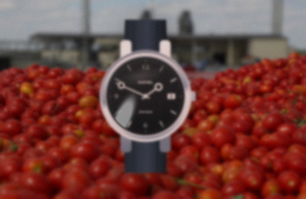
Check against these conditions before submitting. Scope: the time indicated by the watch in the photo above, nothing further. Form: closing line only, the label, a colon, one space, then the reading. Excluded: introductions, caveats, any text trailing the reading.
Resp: 1:49
